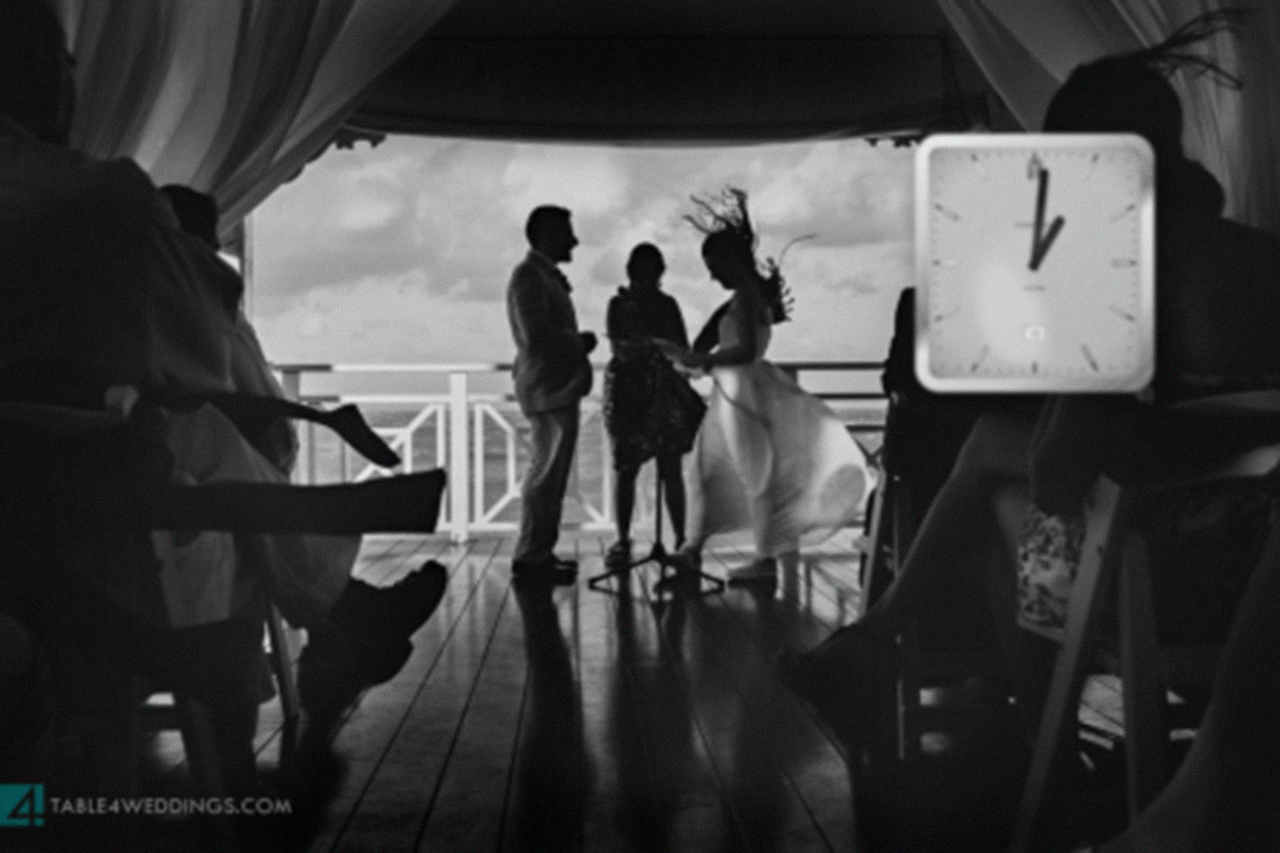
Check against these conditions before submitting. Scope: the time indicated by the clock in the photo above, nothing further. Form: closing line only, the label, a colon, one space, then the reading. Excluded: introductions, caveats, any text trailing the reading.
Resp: 1:01
